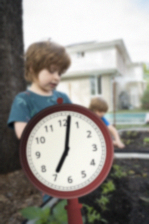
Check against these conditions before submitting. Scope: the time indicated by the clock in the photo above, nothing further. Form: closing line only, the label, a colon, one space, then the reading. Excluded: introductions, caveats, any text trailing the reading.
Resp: 7:02
